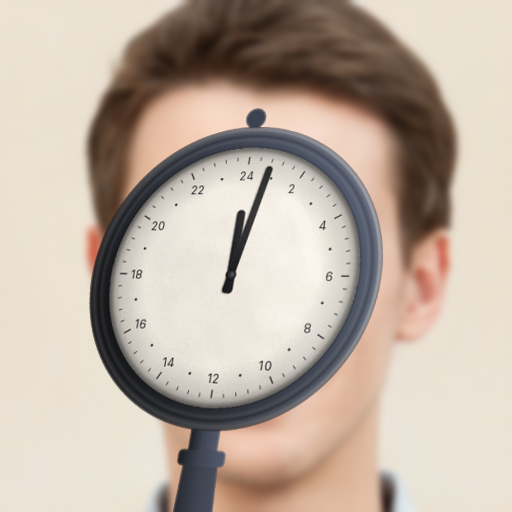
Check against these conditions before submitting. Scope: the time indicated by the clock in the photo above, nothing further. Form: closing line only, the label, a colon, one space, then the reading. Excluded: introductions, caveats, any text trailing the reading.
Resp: 0:02
